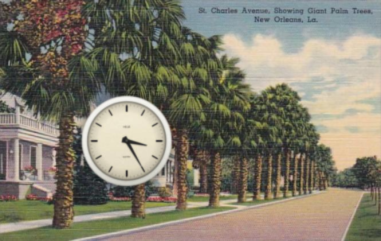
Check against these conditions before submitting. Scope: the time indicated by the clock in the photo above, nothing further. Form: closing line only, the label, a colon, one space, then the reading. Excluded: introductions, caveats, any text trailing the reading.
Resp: 3:25
